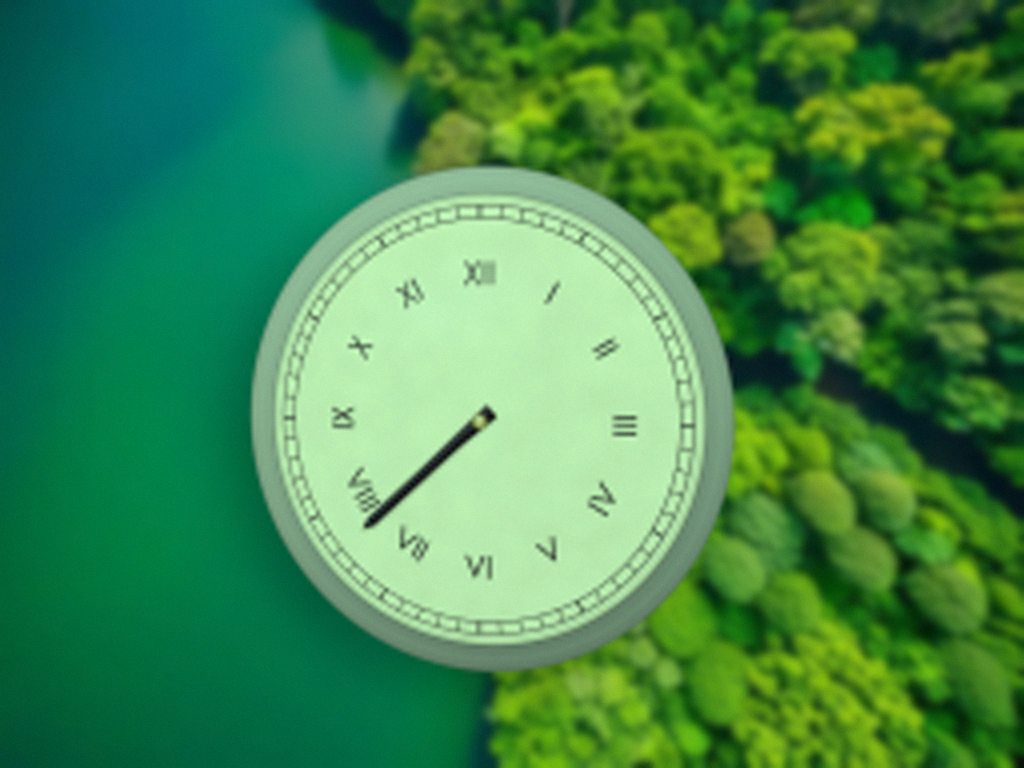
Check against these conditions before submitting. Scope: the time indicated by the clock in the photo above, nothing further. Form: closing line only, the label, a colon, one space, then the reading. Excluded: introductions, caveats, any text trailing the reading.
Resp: 7:38
